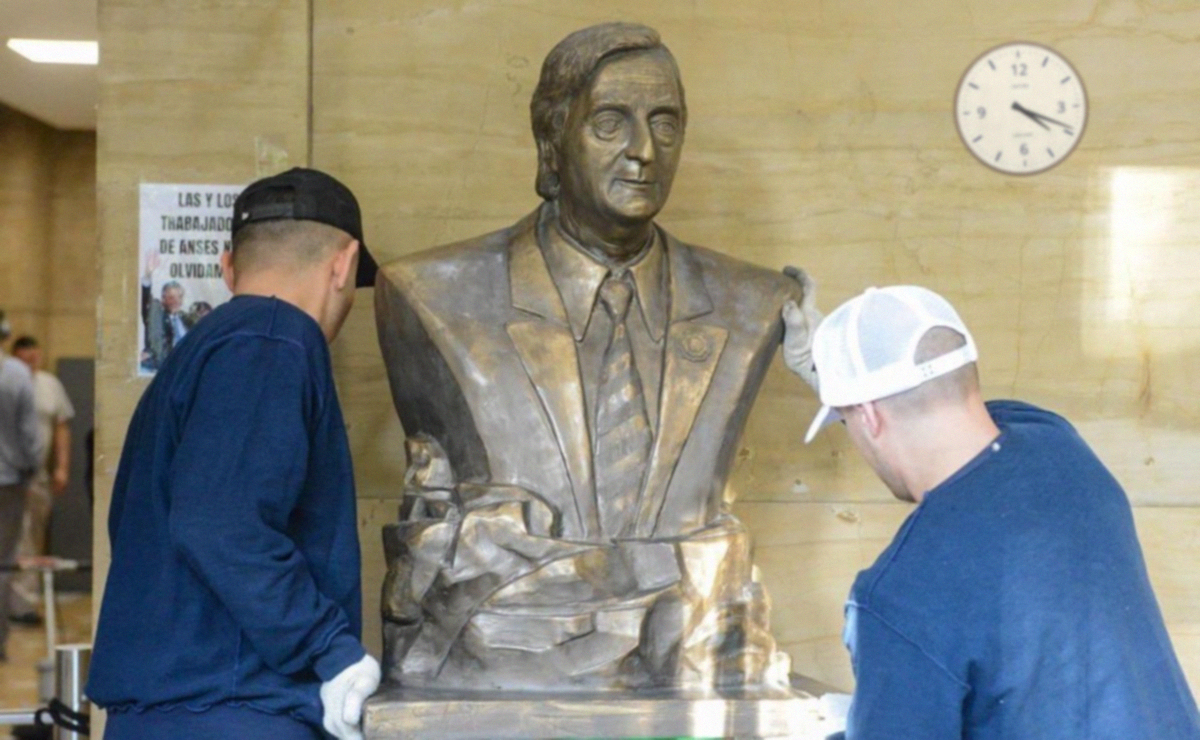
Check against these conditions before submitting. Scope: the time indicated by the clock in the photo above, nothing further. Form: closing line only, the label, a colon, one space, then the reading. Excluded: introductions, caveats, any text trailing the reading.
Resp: 4:19
